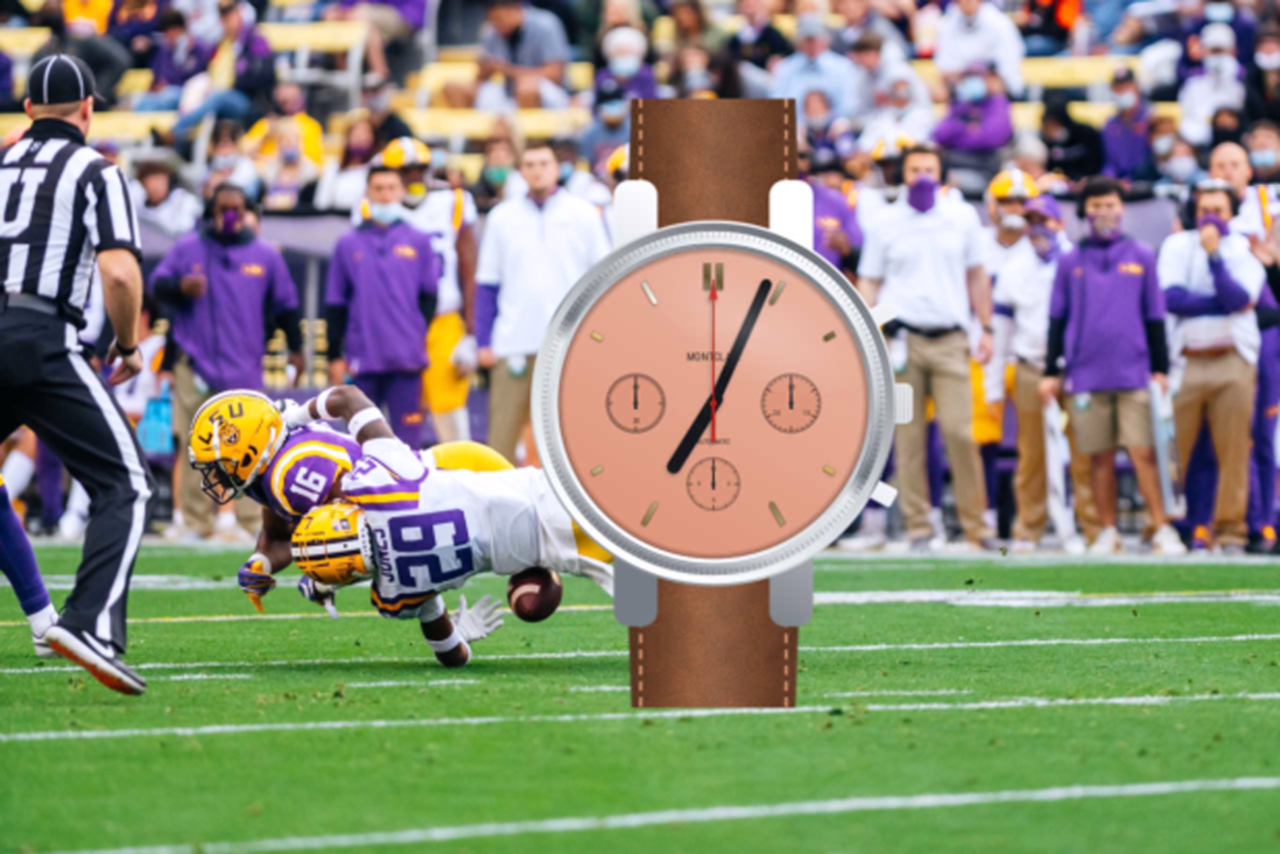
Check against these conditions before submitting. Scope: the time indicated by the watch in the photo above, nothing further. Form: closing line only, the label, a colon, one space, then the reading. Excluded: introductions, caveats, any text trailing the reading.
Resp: 7:04
